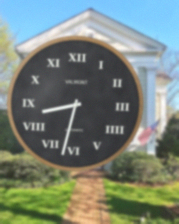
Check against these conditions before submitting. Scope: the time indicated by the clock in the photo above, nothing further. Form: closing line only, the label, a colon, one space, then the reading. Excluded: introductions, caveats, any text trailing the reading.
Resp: 8:32
